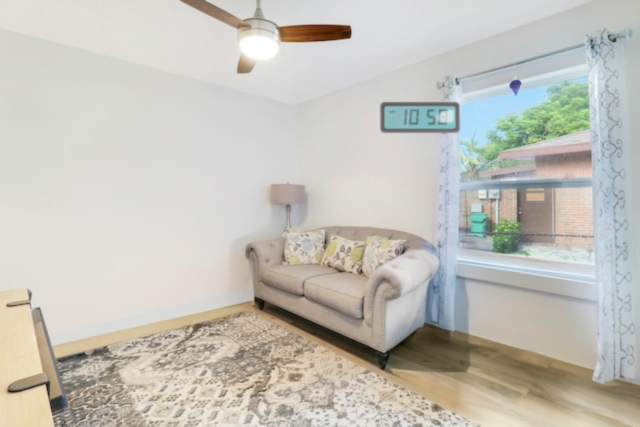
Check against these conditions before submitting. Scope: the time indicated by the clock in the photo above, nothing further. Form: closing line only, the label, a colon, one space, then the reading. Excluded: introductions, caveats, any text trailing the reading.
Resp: 10:58
